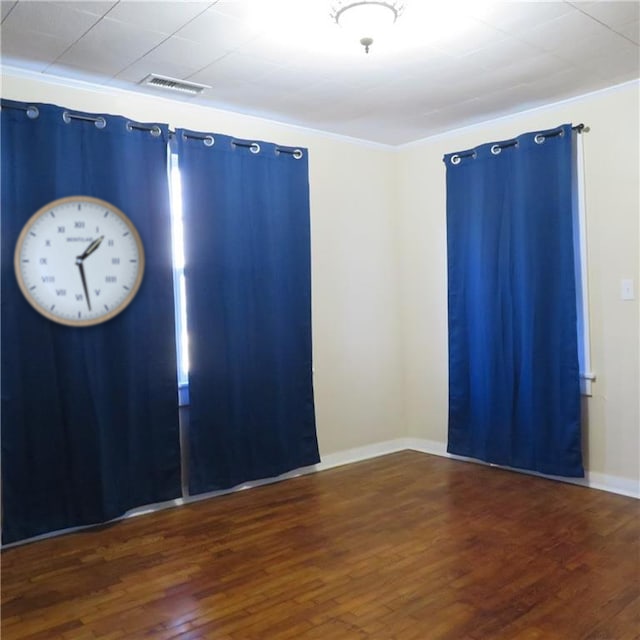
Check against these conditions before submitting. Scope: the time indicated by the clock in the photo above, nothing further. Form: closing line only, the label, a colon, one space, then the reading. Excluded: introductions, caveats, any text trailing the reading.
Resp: 1:28
